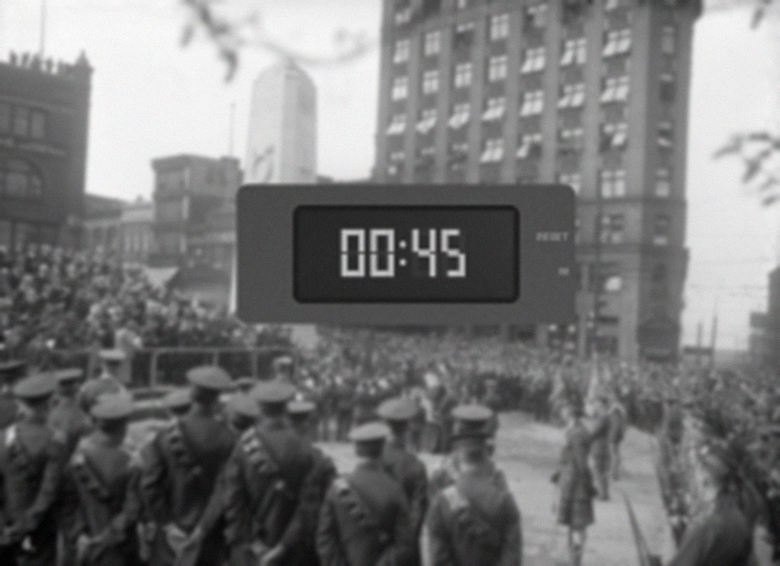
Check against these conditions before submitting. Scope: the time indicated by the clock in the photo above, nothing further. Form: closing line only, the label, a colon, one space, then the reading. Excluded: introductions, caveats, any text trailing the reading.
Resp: 0:45
